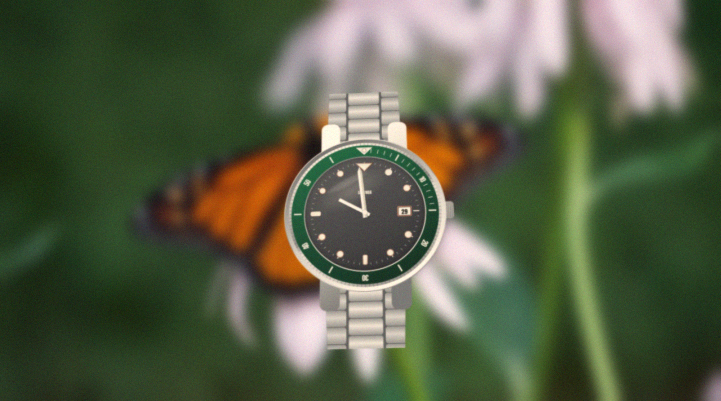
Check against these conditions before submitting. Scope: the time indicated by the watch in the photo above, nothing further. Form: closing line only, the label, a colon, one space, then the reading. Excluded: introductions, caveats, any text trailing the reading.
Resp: 9:59
